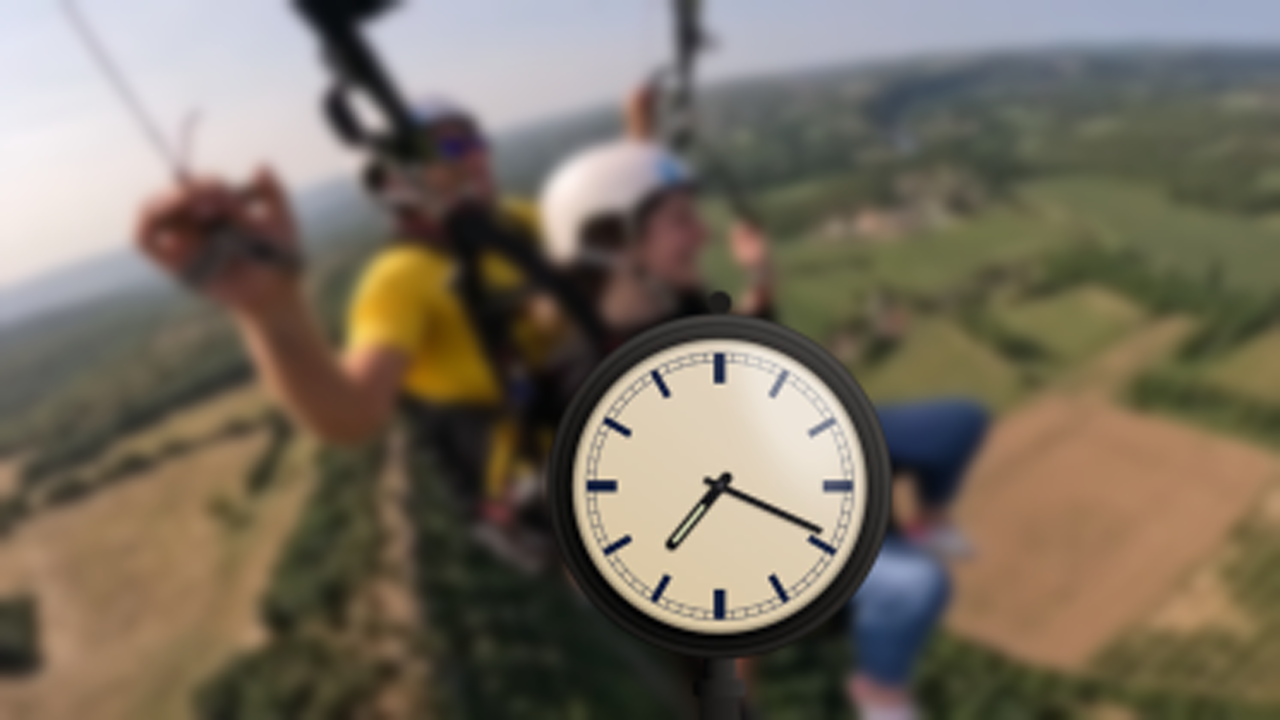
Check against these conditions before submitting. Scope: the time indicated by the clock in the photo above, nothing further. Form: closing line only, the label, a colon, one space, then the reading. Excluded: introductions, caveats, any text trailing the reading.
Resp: 7:19
